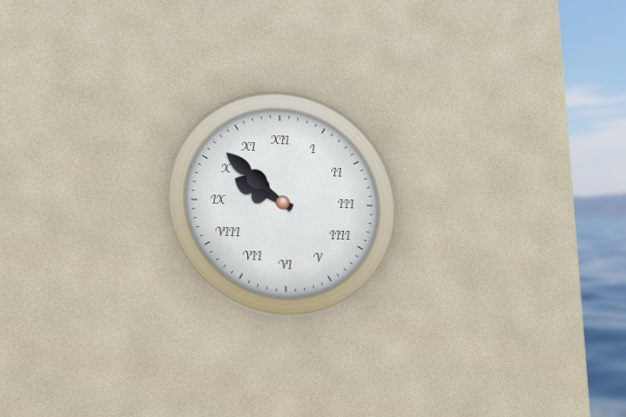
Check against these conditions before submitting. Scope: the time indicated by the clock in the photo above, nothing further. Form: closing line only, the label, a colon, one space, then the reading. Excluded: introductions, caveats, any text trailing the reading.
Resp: 9:52
